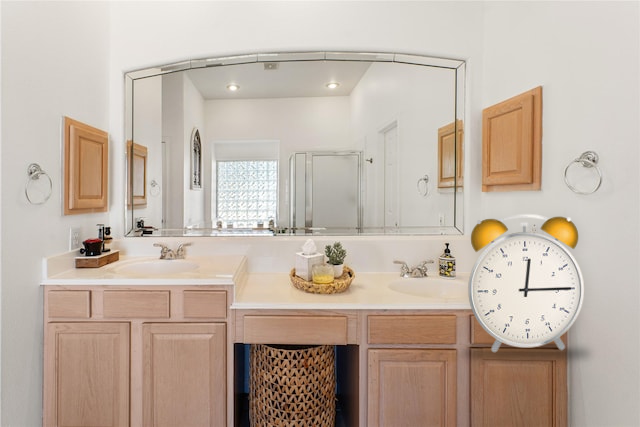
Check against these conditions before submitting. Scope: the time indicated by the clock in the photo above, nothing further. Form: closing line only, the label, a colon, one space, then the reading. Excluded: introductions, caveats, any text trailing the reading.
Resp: 12:15
